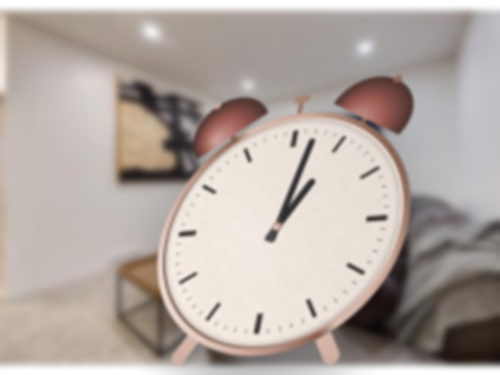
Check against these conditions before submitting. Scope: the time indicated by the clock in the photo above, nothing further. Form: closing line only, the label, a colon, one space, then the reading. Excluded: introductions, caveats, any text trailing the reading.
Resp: 1:02
